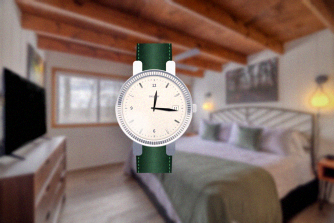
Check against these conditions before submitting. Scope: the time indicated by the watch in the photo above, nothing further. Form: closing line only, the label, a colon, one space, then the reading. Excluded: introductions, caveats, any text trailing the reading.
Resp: 12:16
